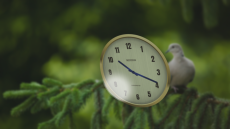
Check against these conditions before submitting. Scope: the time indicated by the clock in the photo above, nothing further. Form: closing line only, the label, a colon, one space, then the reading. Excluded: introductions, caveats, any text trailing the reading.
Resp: 10:19
